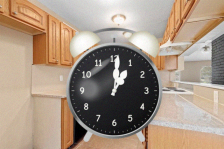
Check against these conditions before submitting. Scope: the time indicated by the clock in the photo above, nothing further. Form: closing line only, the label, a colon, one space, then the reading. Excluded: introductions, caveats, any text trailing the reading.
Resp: 1:01
